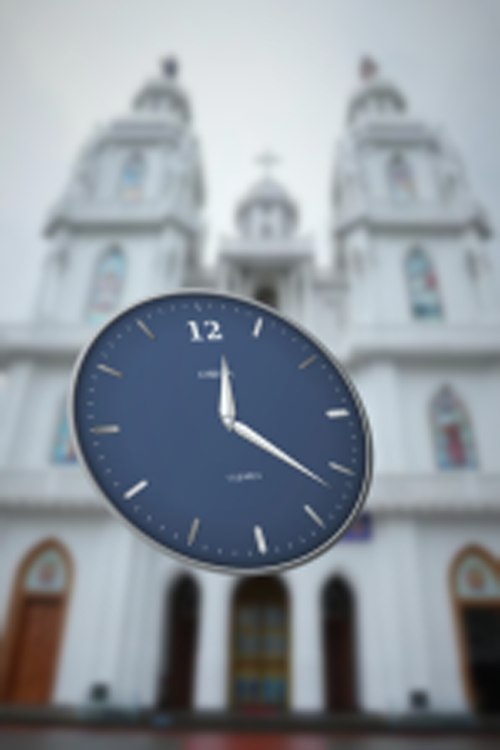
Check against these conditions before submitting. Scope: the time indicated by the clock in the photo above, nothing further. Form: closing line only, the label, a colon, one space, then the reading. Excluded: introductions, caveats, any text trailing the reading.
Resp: 12:22
